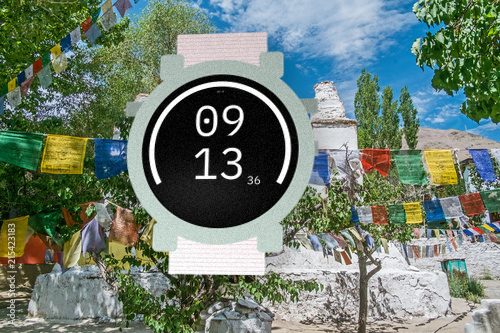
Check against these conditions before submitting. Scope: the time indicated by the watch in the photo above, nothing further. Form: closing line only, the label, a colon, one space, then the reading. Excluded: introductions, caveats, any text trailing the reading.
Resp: 9:13:36
